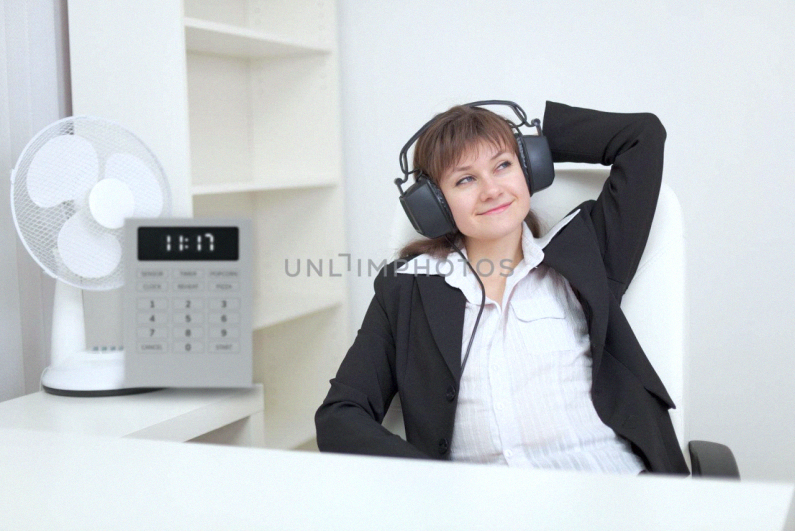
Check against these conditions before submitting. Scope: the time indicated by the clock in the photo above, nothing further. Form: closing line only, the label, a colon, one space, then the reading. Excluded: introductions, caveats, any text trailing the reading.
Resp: 11:17
